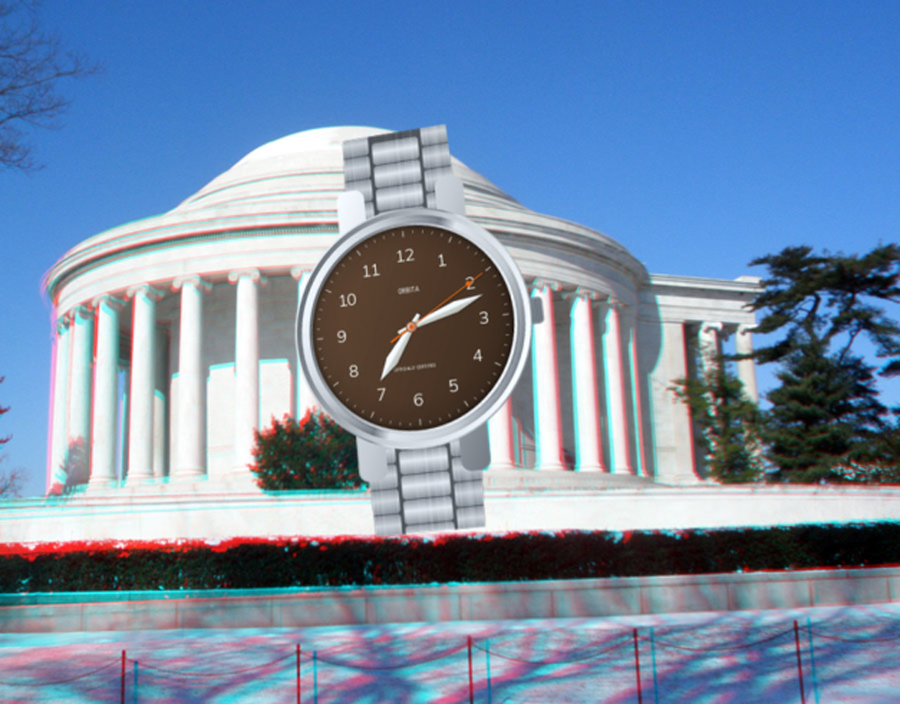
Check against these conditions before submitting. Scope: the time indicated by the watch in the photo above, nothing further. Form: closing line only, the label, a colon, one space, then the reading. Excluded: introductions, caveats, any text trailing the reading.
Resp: 7:12:10
